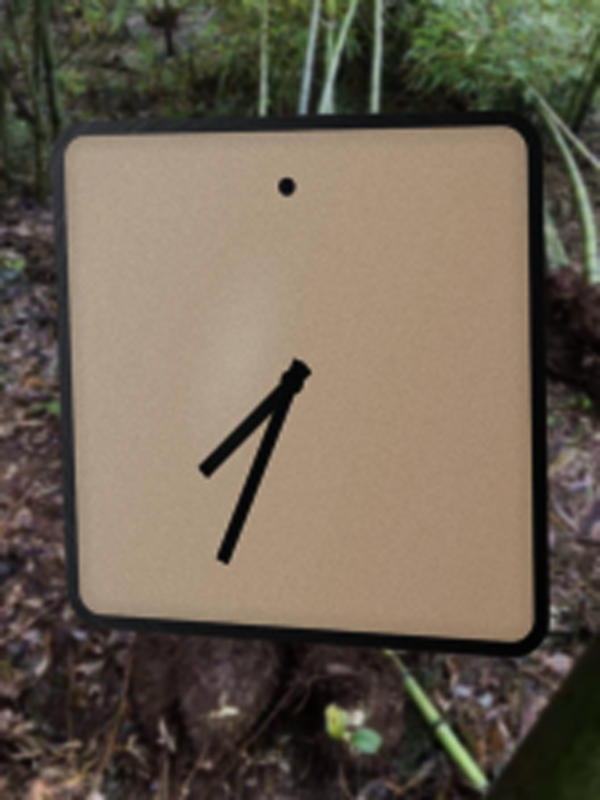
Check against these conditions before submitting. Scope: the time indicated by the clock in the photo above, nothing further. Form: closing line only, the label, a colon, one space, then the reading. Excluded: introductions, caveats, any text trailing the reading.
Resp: 7:34
